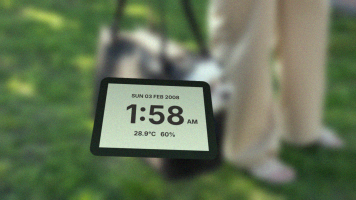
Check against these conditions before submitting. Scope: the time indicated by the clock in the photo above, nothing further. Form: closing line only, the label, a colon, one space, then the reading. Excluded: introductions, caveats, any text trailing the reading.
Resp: 1:58
